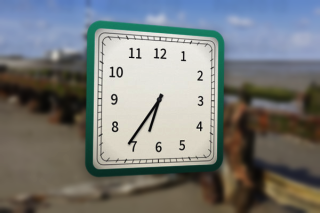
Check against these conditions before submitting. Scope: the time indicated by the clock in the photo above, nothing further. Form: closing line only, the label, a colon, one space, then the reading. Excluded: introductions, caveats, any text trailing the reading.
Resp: 6:36
